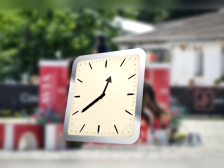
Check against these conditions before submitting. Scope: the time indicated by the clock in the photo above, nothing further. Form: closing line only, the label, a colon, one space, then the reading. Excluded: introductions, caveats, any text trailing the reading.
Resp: 12:39
